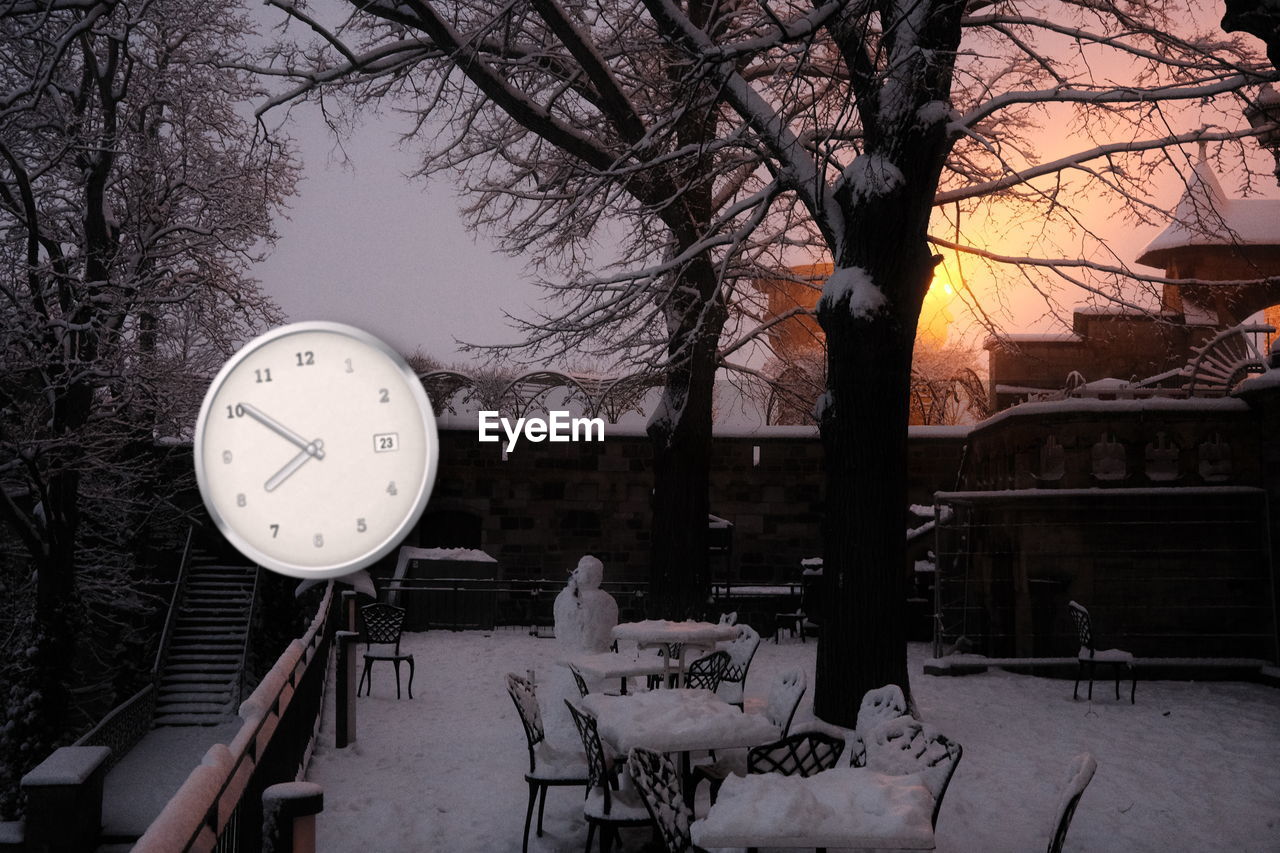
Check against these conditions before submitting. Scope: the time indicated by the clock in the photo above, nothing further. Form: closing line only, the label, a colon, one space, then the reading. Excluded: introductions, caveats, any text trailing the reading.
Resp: 7:51
